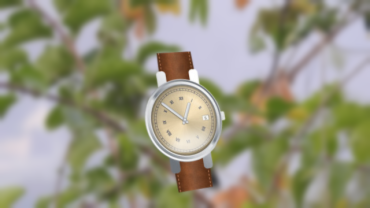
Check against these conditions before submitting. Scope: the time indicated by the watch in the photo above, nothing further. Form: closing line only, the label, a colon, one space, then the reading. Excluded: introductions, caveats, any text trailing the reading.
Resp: 12:52
